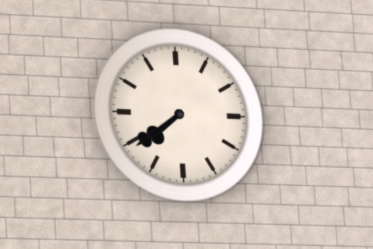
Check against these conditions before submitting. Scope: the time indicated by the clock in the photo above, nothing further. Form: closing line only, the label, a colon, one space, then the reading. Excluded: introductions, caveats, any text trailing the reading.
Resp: 7:39
